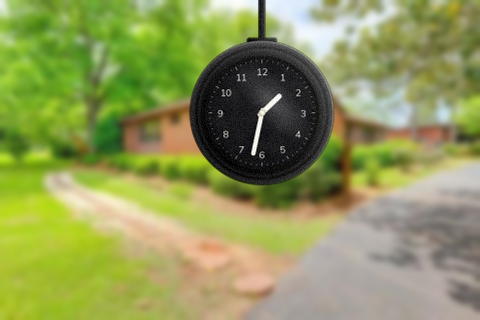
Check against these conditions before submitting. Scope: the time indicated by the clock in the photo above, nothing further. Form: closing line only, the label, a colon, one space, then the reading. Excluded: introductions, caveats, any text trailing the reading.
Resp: 1:32
